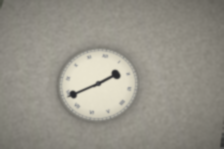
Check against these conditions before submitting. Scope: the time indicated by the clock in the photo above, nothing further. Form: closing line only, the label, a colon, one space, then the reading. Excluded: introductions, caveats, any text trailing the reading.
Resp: 1:39
